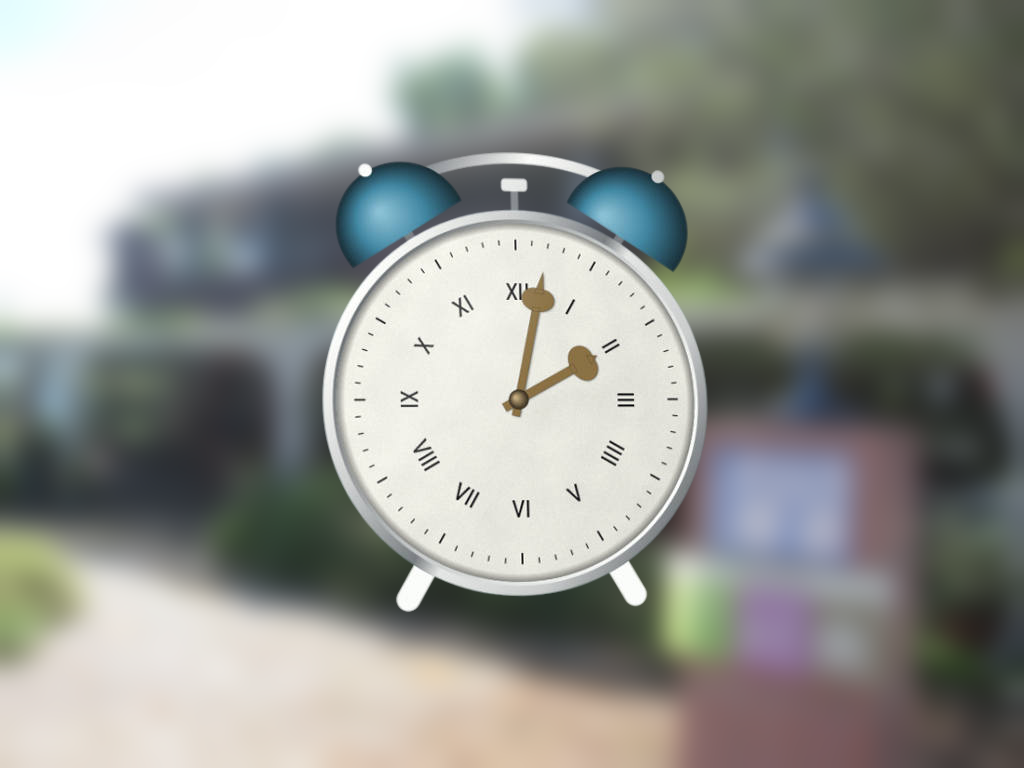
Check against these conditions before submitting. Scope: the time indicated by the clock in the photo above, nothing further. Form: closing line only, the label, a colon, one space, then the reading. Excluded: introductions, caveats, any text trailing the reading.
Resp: 2:02
